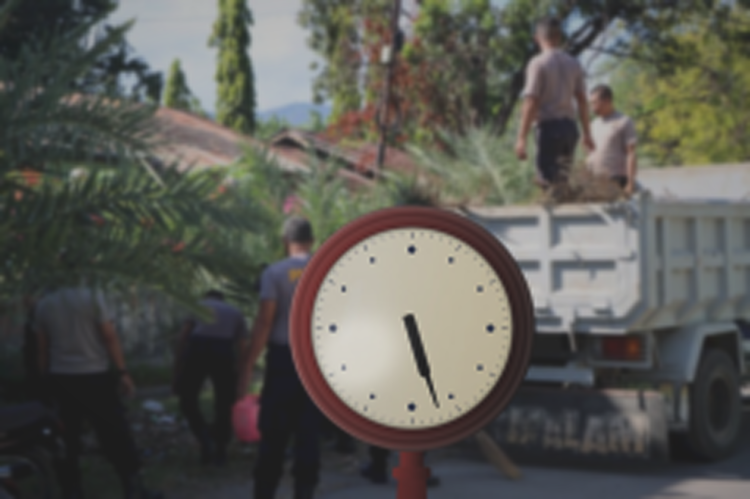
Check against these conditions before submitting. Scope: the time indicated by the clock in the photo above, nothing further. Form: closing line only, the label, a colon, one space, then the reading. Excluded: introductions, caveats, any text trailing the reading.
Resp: 5:27
